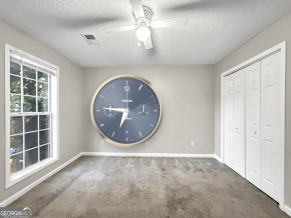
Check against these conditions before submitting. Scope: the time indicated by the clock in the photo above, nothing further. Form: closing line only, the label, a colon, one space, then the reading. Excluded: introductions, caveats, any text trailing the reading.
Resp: 6:46
